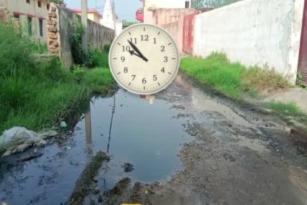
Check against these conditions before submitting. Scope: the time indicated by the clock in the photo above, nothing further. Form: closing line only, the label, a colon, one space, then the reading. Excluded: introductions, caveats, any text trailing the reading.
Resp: 9:53
